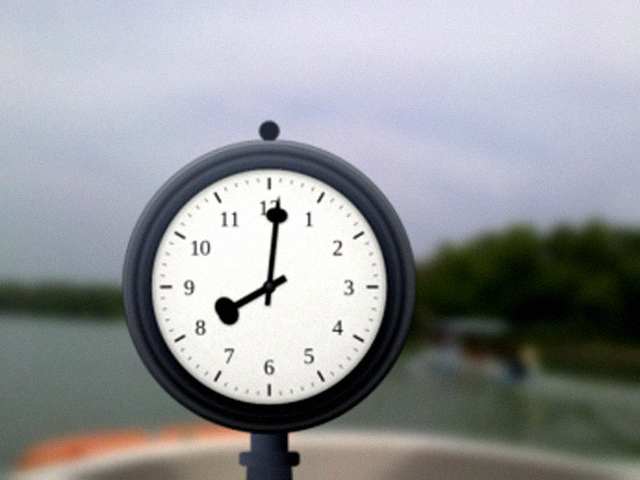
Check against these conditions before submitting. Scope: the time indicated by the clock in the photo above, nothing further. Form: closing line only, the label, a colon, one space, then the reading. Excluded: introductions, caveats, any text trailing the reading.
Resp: 8:01
